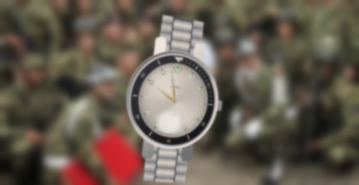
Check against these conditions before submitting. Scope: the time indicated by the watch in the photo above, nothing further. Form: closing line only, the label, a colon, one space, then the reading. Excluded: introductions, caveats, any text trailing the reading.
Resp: 9:58
